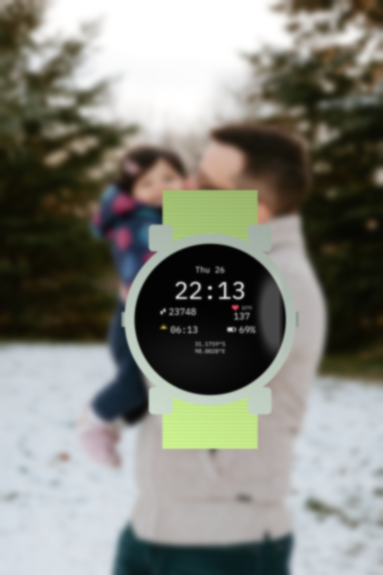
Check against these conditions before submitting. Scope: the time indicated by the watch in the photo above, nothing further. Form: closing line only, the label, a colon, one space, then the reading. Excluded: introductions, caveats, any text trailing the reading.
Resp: 22:13
